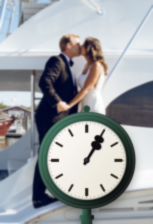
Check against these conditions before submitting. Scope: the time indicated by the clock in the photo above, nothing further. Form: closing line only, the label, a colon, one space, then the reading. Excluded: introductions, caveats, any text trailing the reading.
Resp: 1:05
